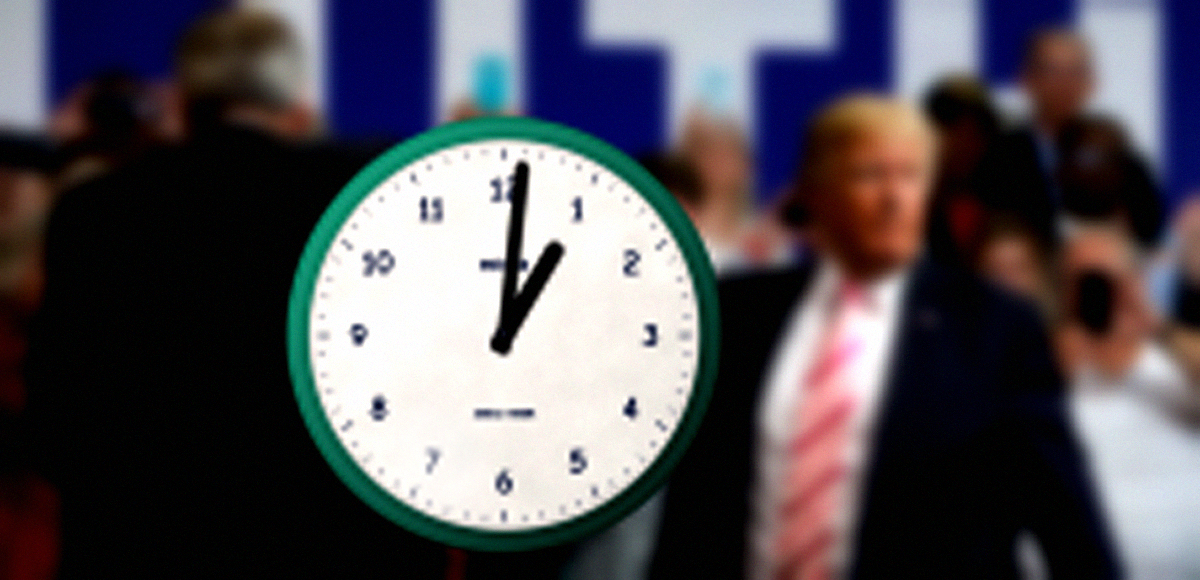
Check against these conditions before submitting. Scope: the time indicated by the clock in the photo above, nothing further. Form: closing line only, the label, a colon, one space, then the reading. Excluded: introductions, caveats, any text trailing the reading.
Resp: 1:01
